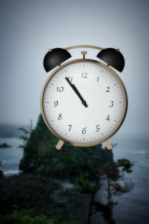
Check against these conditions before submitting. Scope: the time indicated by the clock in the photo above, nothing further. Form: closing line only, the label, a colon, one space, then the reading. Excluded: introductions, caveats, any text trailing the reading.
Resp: 10:54
